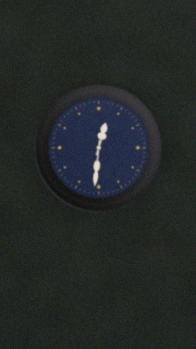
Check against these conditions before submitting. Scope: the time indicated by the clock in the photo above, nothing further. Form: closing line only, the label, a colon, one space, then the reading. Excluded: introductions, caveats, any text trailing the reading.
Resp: 12:31
